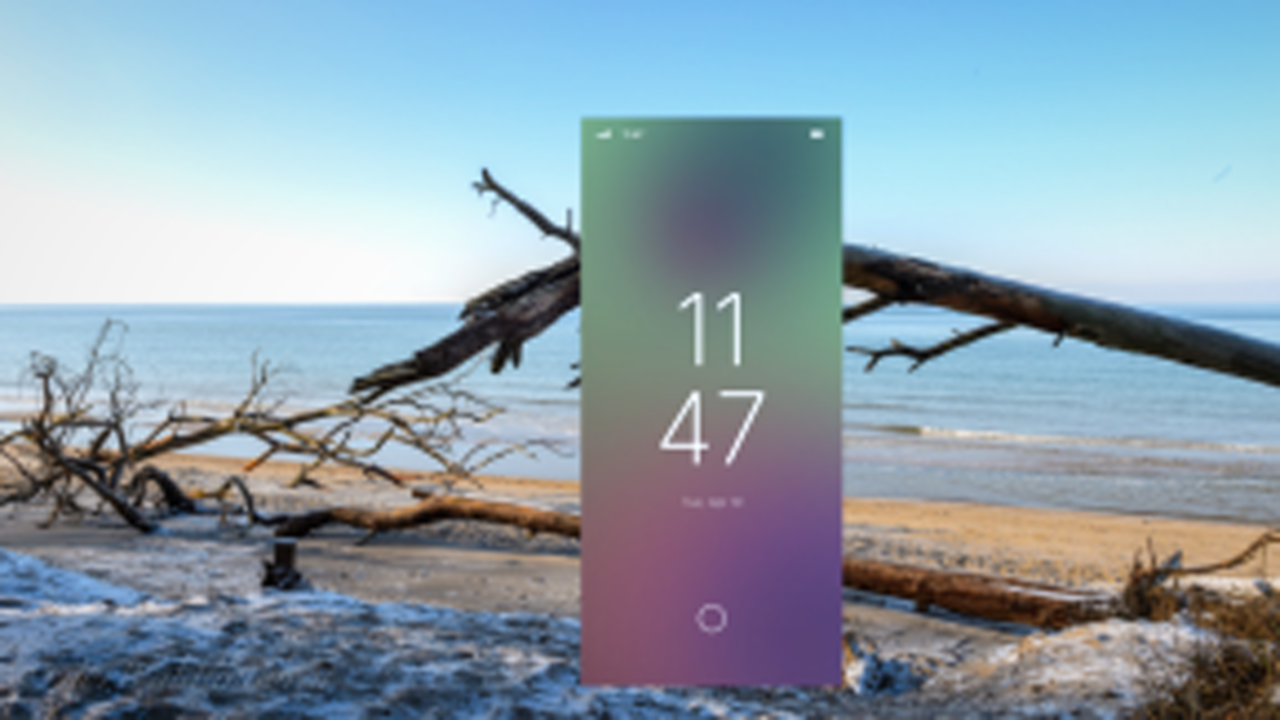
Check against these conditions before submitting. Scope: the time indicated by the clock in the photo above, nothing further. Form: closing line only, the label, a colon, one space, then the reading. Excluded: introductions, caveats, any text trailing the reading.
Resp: 11:47
